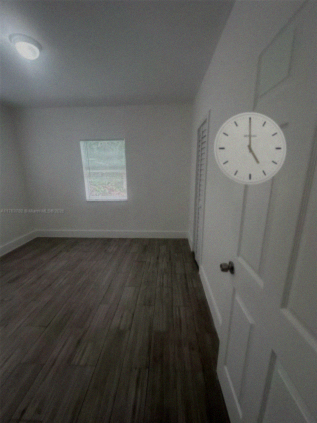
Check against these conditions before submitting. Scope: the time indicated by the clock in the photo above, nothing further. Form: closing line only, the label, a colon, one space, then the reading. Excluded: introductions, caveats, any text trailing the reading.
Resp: 5:00
